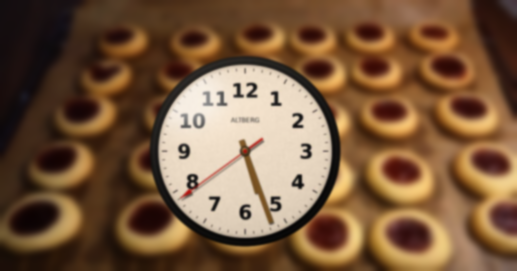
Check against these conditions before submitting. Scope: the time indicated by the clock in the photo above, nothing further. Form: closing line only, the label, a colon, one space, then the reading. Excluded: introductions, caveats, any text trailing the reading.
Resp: 5:26:39
